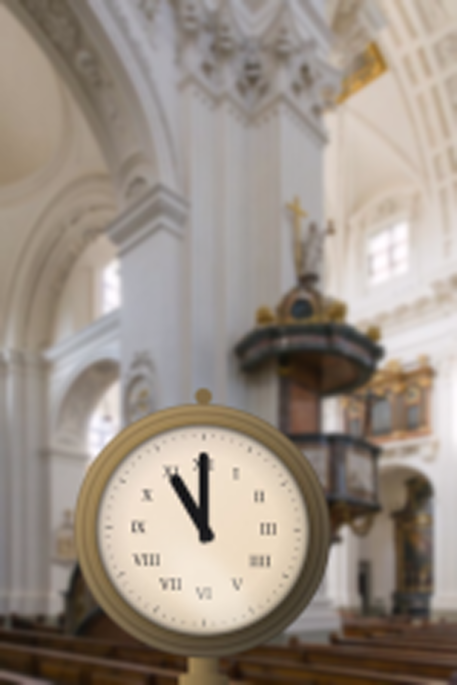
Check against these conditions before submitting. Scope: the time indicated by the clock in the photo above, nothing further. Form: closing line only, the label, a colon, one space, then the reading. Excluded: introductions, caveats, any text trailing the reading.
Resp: 11:00
